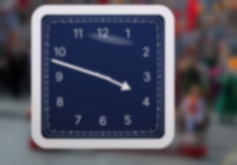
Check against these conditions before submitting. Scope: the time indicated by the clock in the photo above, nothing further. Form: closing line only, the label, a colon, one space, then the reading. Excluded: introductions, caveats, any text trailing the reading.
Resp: 3:48
